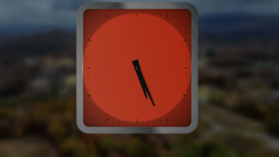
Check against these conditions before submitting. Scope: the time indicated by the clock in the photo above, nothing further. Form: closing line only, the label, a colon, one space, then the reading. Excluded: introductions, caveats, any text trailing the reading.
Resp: 5:26
